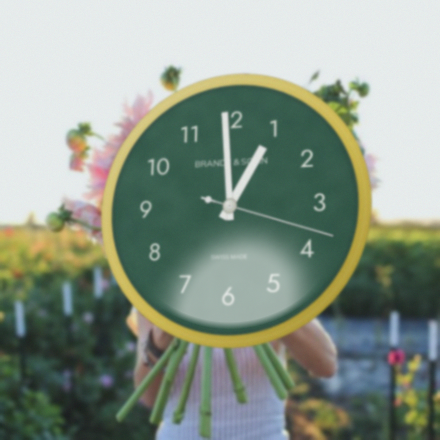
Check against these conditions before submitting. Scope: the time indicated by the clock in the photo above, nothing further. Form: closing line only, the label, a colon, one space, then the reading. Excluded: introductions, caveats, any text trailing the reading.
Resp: 12:59:18
